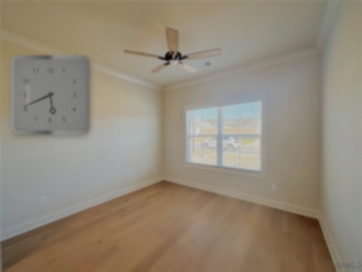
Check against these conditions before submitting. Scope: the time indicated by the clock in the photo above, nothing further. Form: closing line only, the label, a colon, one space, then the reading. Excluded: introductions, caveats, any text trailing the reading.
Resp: 5:41
